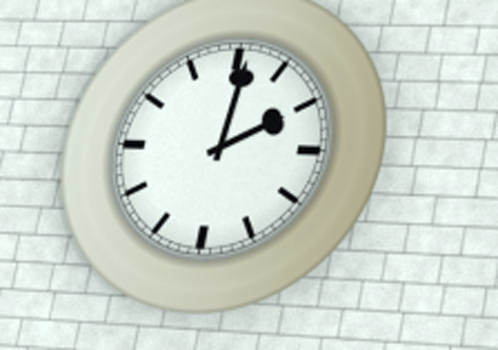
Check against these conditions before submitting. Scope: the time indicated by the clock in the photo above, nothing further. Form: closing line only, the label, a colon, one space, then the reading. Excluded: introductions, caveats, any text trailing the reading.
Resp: 2:01
